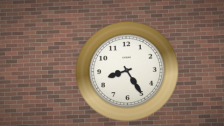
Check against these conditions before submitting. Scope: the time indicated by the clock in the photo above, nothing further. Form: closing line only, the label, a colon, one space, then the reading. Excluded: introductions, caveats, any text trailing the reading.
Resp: 8:25
